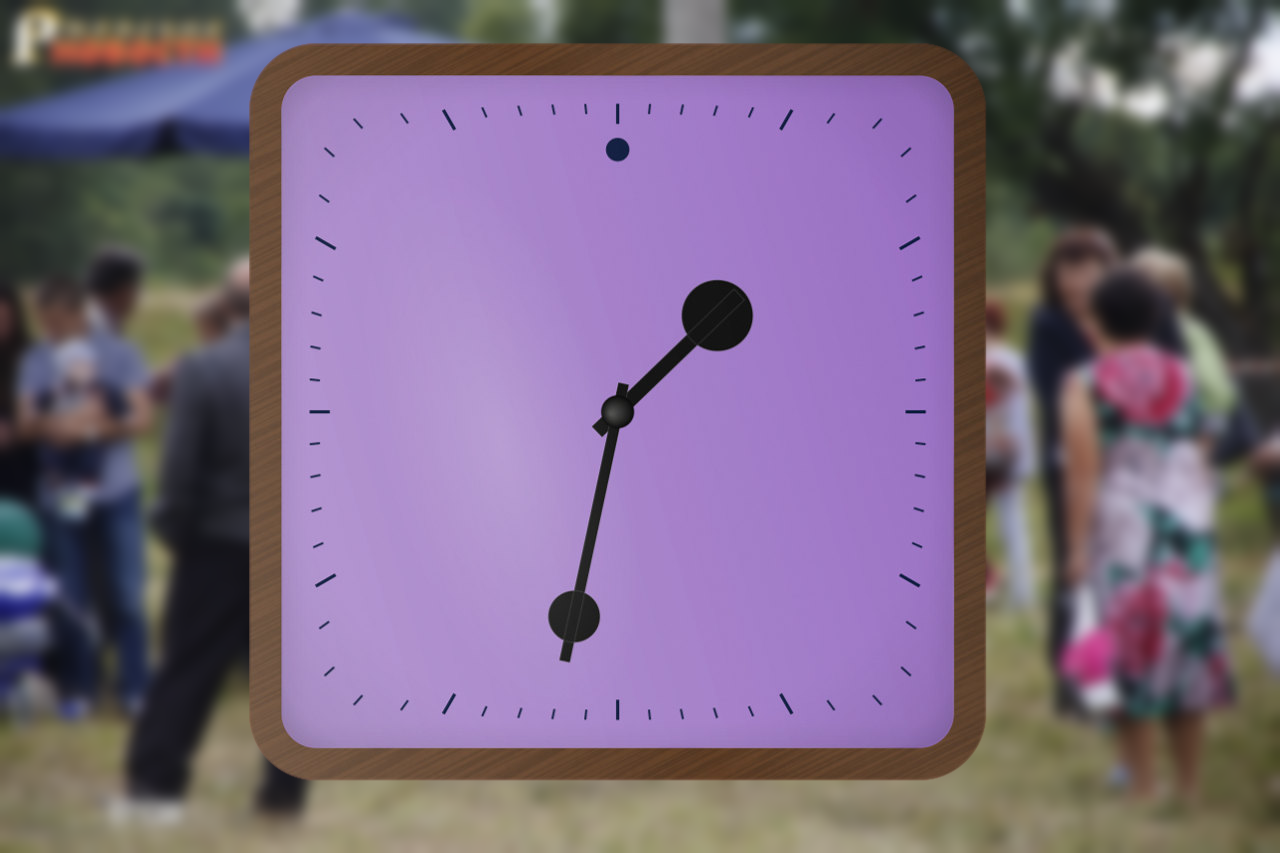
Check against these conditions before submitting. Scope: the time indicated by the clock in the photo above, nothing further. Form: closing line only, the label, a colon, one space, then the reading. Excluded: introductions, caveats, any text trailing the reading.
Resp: 1:32
